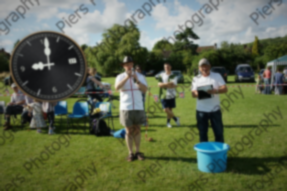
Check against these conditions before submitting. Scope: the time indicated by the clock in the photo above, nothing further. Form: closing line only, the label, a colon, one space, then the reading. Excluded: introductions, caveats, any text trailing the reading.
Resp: 9:01
